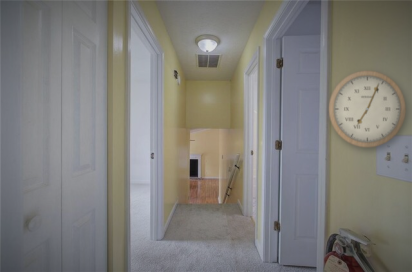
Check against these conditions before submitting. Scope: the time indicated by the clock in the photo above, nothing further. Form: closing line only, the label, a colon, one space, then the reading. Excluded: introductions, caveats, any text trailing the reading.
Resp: 7:04
